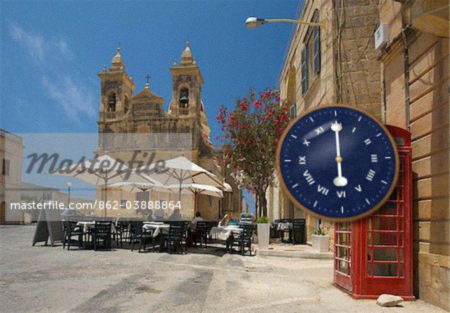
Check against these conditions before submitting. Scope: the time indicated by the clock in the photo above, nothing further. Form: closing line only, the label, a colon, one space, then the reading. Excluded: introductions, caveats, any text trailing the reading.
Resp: 6:00
